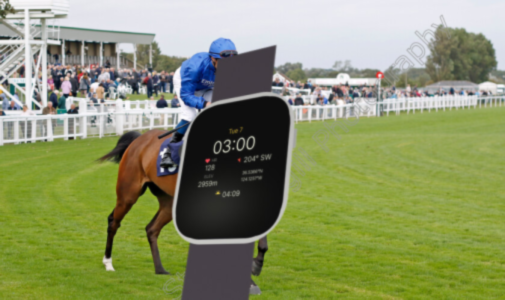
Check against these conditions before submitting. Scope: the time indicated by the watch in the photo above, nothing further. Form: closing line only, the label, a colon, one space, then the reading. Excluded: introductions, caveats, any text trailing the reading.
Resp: 3:00
